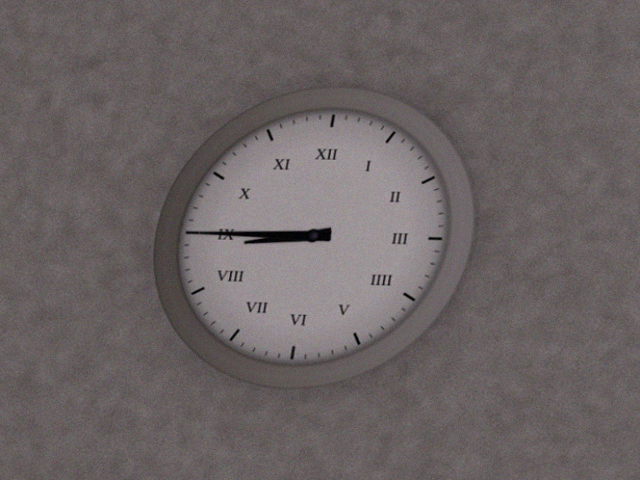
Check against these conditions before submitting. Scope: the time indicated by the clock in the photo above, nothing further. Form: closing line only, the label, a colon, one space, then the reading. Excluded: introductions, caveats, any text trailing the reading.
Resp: 8:45
